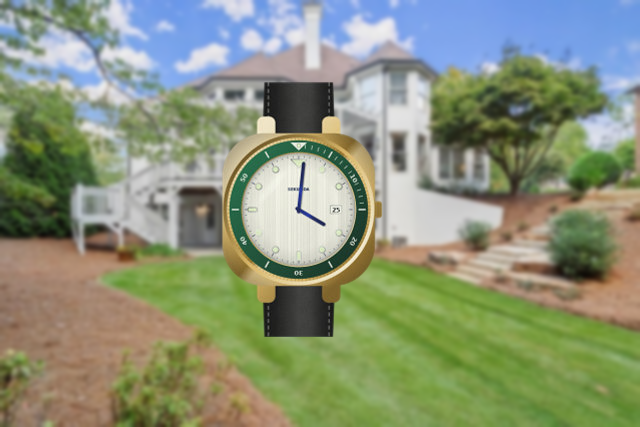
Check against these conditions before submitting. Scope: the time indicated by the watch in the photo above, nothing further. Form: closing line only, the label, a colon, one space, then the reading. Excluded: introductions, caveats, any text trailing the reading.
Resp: 4:01
